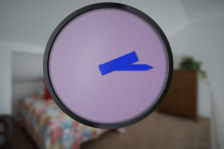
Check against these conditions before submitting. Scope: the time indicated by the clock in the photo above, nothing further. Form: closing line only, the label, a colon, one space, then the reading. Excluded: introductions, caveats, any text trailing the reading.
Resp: 2:15
